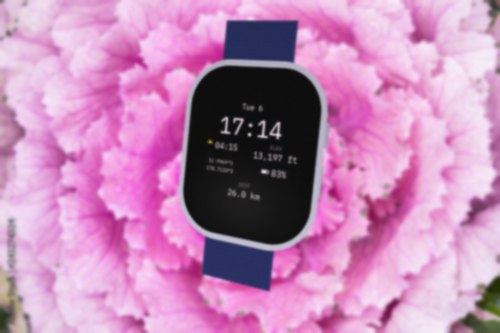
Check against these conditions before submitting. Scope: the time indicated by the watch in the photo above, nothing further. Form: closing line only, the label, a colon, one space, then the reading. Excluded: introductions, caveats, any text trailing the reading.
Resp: 17:14
